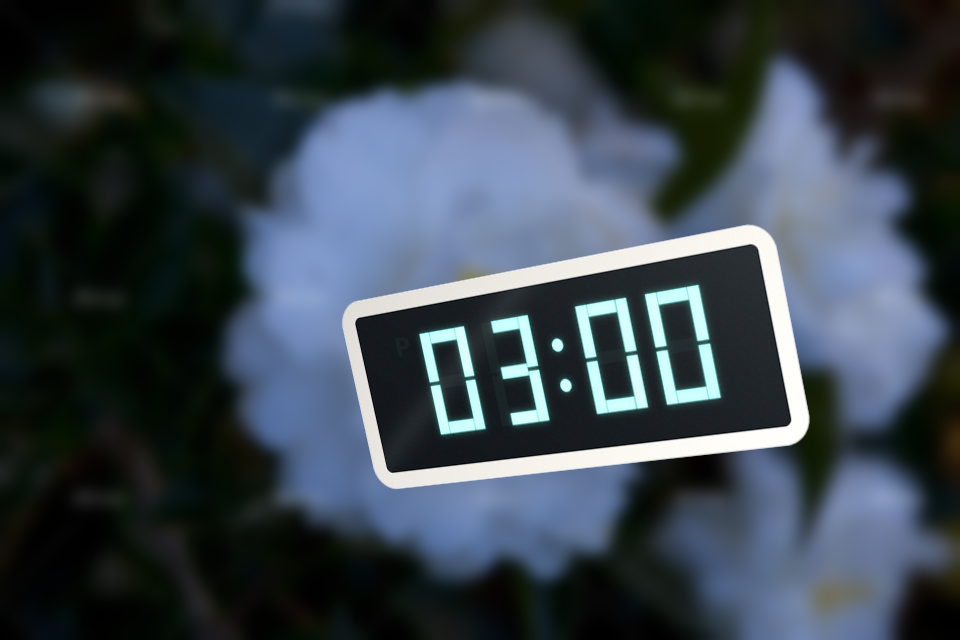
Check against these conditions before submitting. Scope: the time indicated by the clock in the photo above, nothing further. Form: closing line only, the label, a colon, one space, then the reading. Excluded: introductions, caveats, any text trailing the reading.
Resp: 3:00
